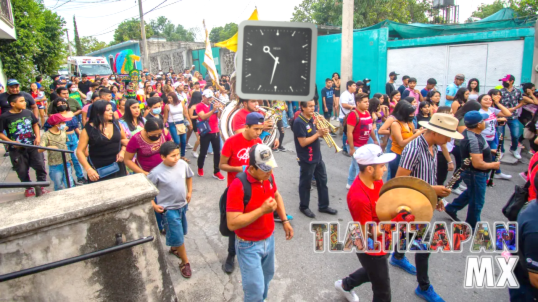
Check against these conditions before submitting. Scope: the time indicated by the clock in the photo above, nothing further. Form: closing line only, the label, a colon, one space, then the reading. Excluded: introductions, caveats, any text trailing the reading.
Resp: 10:32
